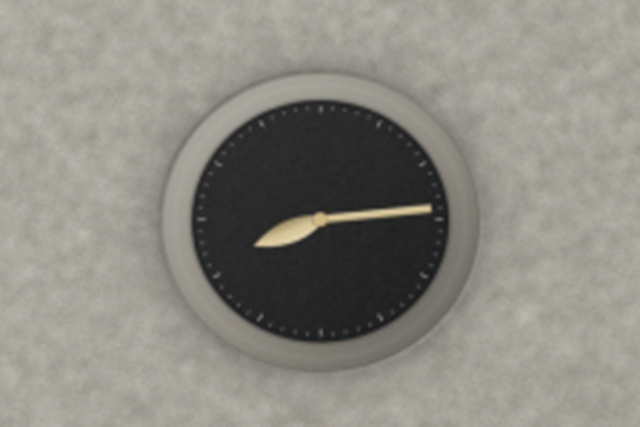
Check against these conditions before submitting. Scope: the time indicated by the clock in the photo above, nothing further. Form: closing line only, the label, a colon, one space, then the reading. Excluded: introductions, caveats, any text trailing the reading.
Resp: 8:14
